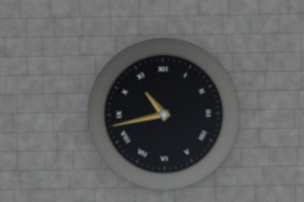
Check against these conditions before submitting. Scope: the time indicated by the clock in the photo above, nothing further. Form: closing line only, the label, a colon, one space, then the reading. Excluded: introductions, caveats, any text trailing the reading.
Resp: 10:43
